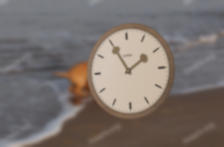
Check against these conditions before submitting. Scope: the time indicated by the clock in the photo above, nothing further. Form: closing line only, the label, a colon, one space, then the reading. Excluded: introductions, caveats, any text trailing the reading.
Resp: 1:55
